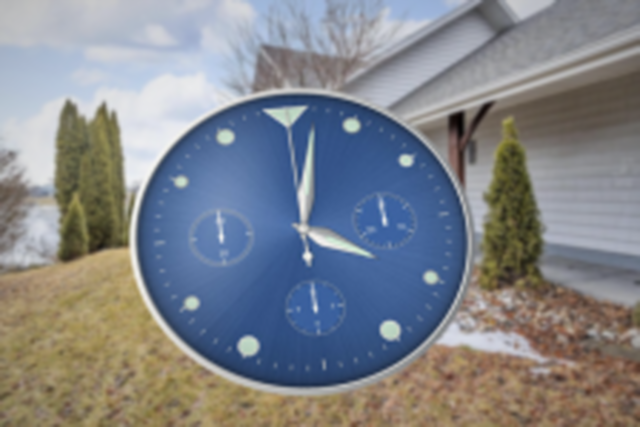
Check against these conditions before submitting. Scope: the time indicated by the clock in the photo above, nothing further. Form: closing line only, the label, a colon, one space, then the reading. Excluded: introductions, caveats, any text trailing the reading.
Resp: 4:02
